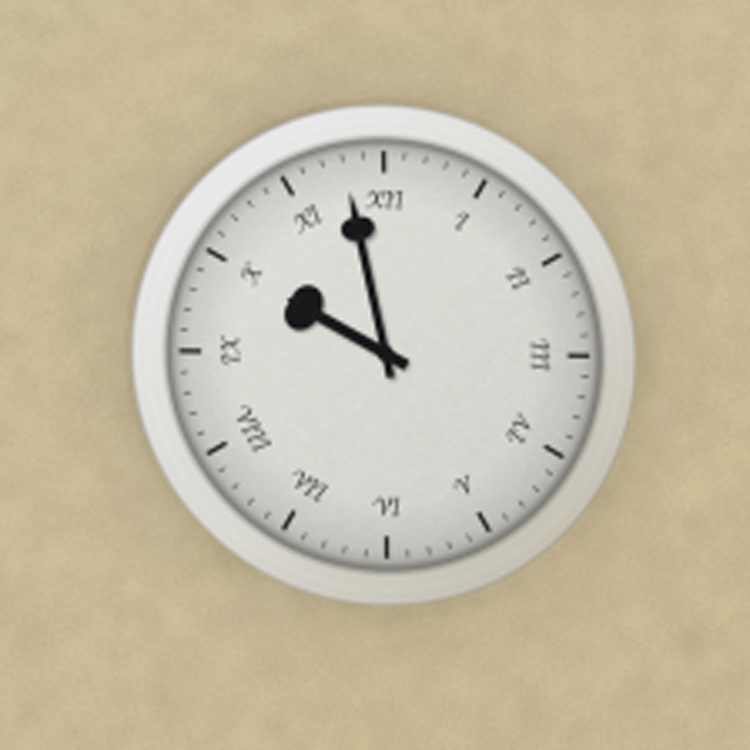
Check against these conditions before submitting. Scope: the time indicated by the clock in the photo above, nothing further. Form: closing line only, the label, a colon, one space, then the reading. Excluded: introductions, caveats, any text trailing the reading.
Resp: 9:58
